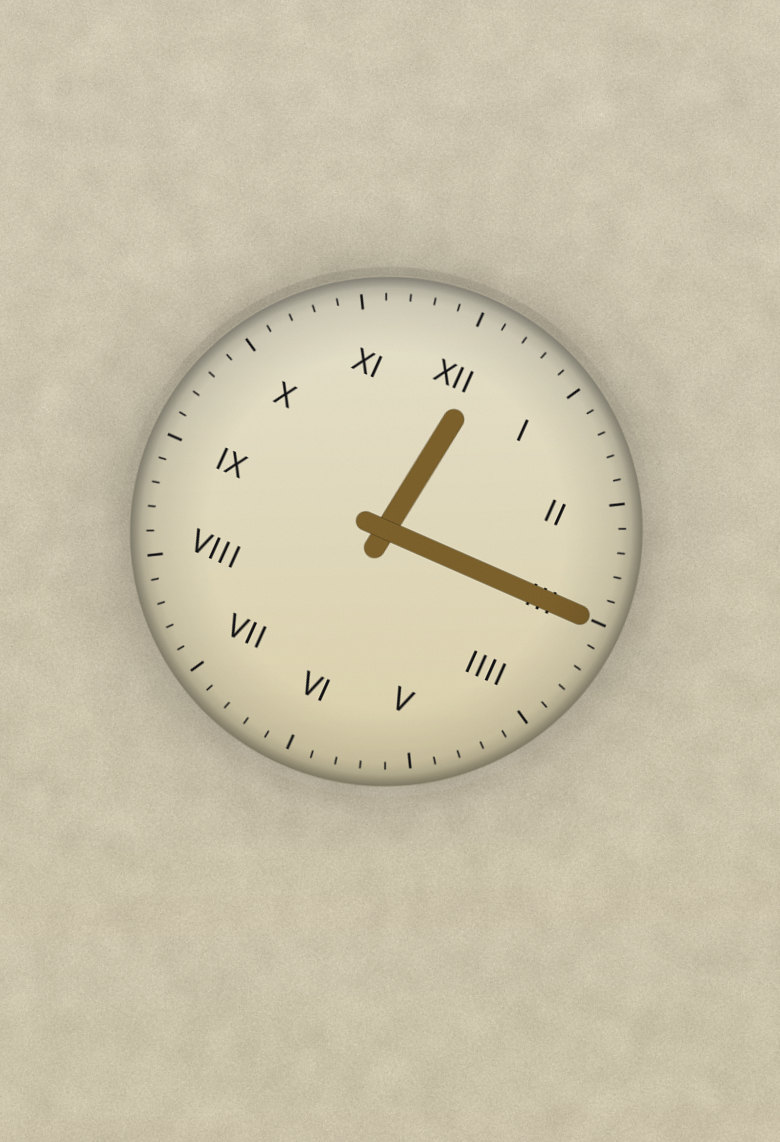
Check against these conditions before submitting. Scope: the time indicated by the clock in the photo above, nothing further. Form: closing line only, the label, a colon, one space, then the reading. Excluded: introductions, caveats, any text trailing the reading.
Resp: 12:15
